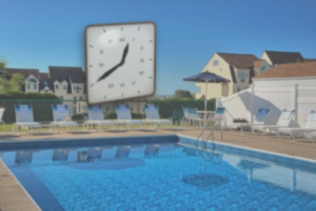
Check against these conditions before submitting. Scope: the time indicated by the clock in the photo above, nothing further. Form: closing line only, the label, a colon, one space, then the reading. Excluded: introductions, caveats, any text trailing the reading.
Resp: 12:40
